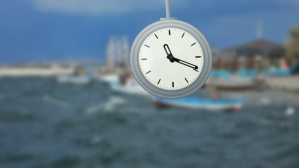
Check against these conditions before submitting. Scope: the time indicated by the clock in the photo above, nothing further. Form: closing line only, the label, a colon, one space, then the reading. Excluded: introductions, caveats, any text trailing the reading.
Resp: 11:19
